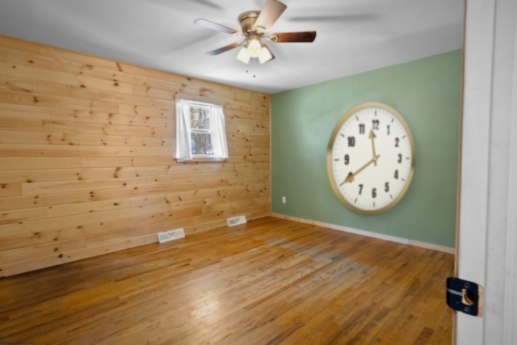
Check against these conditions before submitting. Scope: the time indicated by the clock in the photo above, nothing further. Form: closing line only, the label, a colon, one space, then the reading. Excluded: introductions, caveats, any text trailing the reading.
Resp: 11:40
